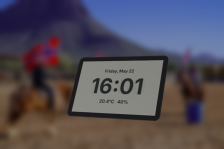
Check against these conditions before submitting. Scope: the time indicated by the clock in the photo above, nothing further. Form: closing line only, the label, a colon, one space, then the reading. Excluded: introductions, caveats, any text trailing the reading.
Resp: 16:01
